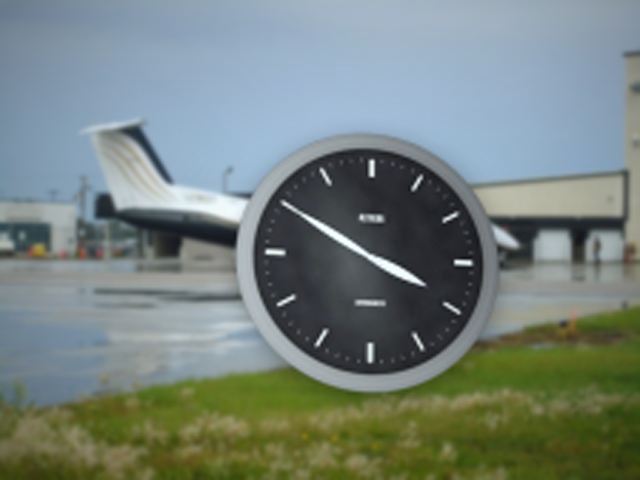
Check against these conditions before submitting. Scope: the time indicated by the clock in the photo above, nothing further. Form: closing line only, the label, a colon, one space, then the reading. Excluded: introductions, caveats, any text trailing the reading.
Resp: 3:50
